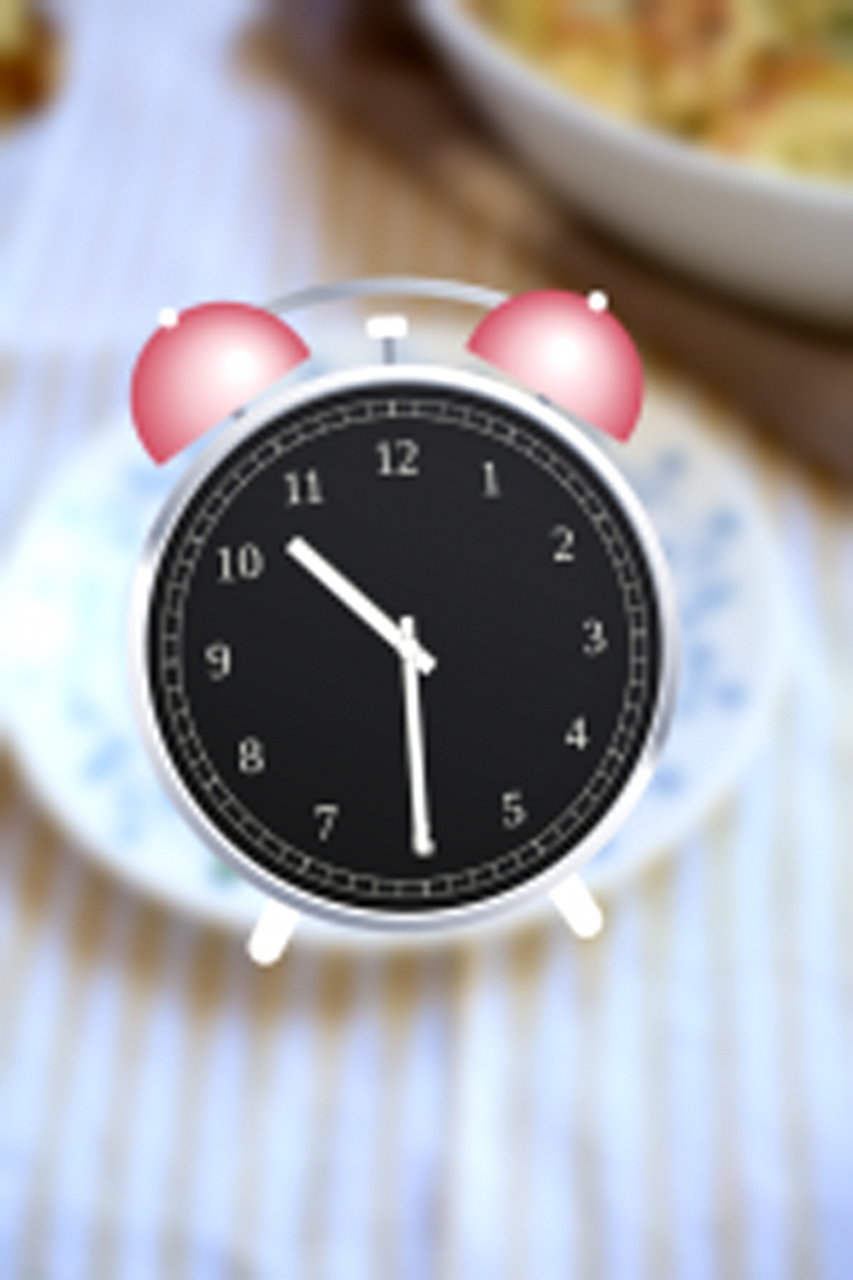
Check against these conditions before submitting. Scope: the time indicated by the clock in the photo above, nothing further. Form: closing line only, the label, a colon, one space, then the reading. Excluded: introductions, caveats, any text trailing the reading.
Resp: 10:30
